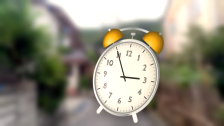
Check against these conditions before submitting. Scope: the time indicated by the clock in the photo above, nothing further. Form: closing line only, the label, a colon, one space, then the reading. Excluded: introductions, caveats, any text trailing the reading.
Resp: 2:55
